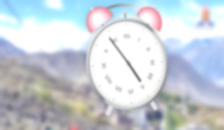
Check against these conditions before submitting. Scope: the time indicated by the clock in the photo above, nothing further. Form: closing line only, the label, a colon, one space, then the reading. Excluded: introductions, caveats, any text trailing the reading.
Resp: 4:54
